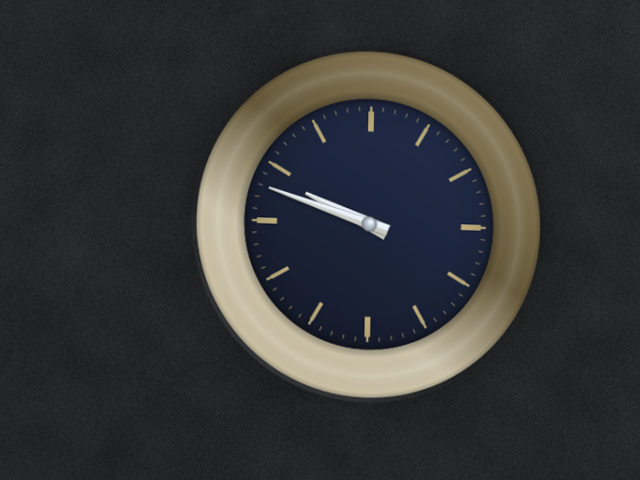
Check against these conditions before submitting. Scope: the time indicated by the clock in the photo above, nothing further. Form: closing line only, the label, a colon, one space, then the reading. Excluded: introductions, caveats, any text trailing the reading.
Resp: 9:48
